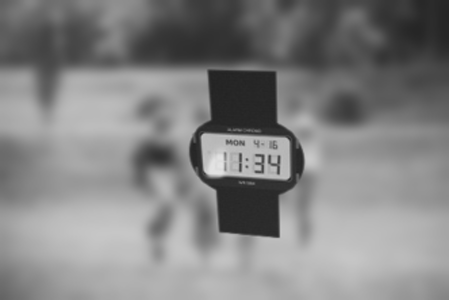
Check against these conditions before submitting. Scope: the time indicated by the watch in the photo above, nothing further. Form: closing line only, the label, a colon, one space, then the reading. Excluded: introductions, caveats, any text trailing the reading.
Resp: 11:34
